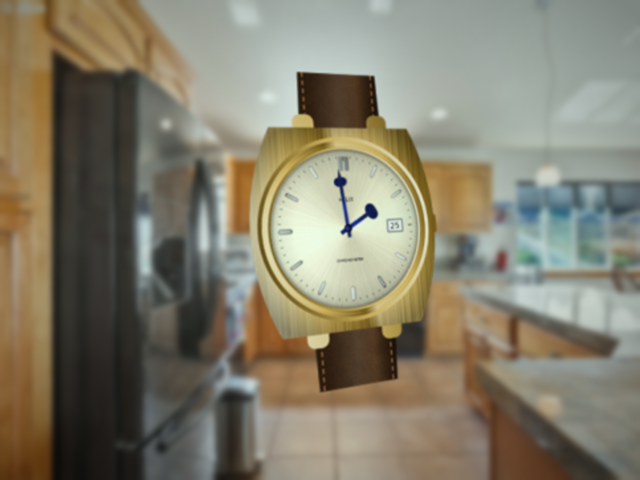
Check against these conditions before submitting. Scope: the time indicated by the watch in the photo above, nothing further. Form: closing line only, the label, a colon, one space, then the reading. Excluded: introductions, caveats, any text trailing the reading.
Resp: 1:59
